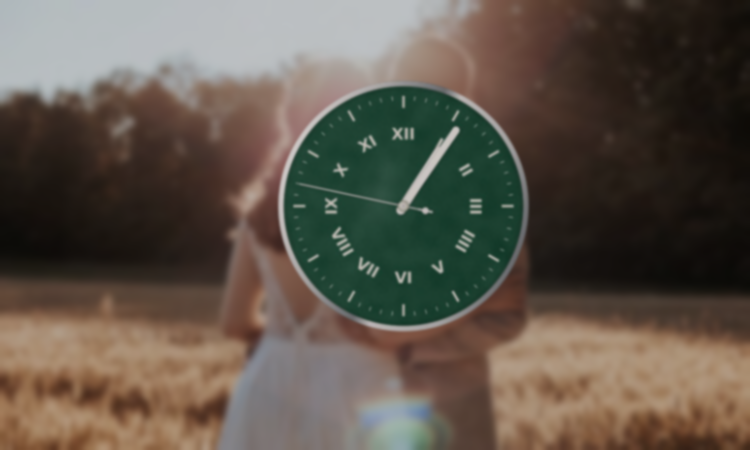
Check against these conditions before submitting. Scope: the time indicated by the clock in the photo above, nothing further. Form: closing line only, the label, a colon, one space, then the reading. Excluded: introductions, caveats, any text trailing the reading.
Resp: 1:05:47
